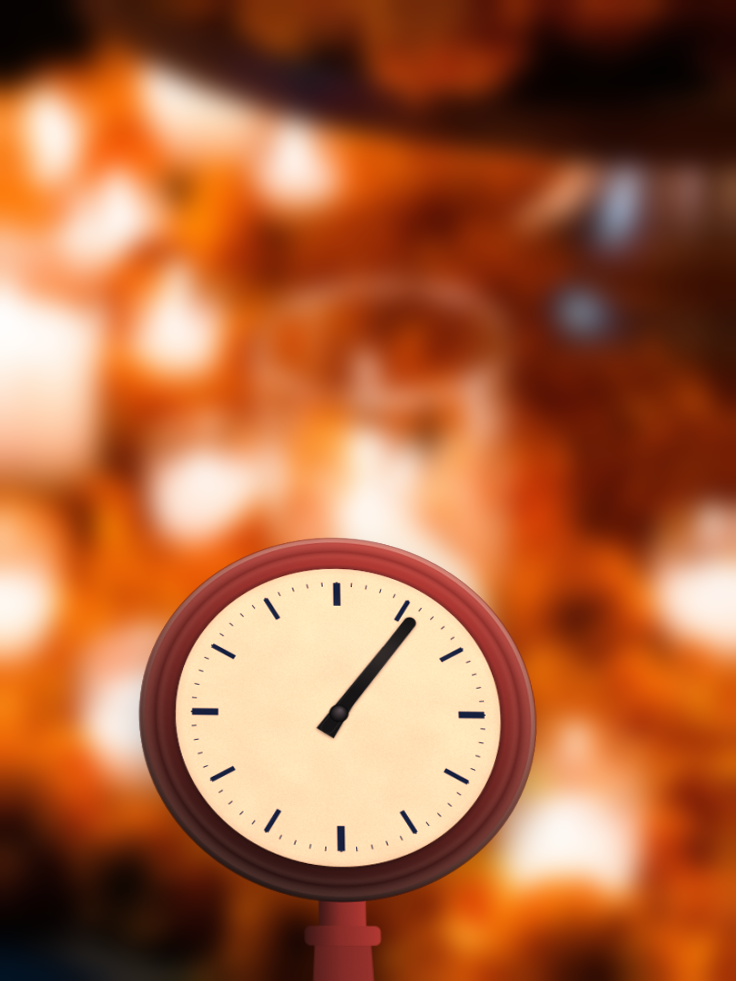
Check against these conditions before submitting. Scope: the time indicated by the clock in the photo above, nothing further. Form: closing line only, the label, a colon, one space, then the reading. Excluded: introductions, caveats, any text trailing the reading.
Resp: 1:06
